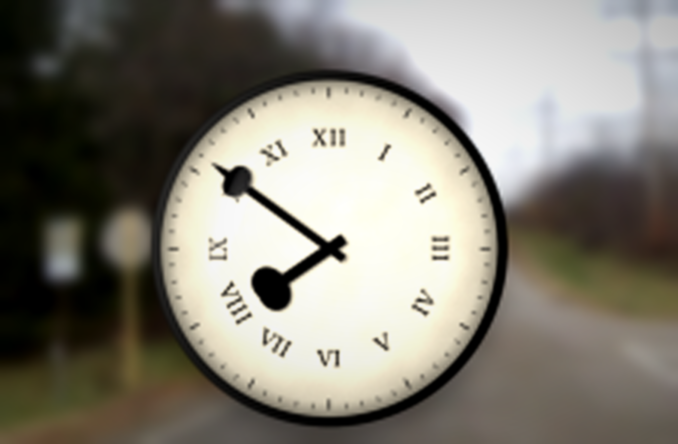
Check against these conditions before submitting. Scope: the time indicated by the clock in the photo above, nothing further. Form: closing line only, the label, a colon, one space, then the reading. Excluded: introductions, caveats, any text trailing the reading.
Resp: 7:51
